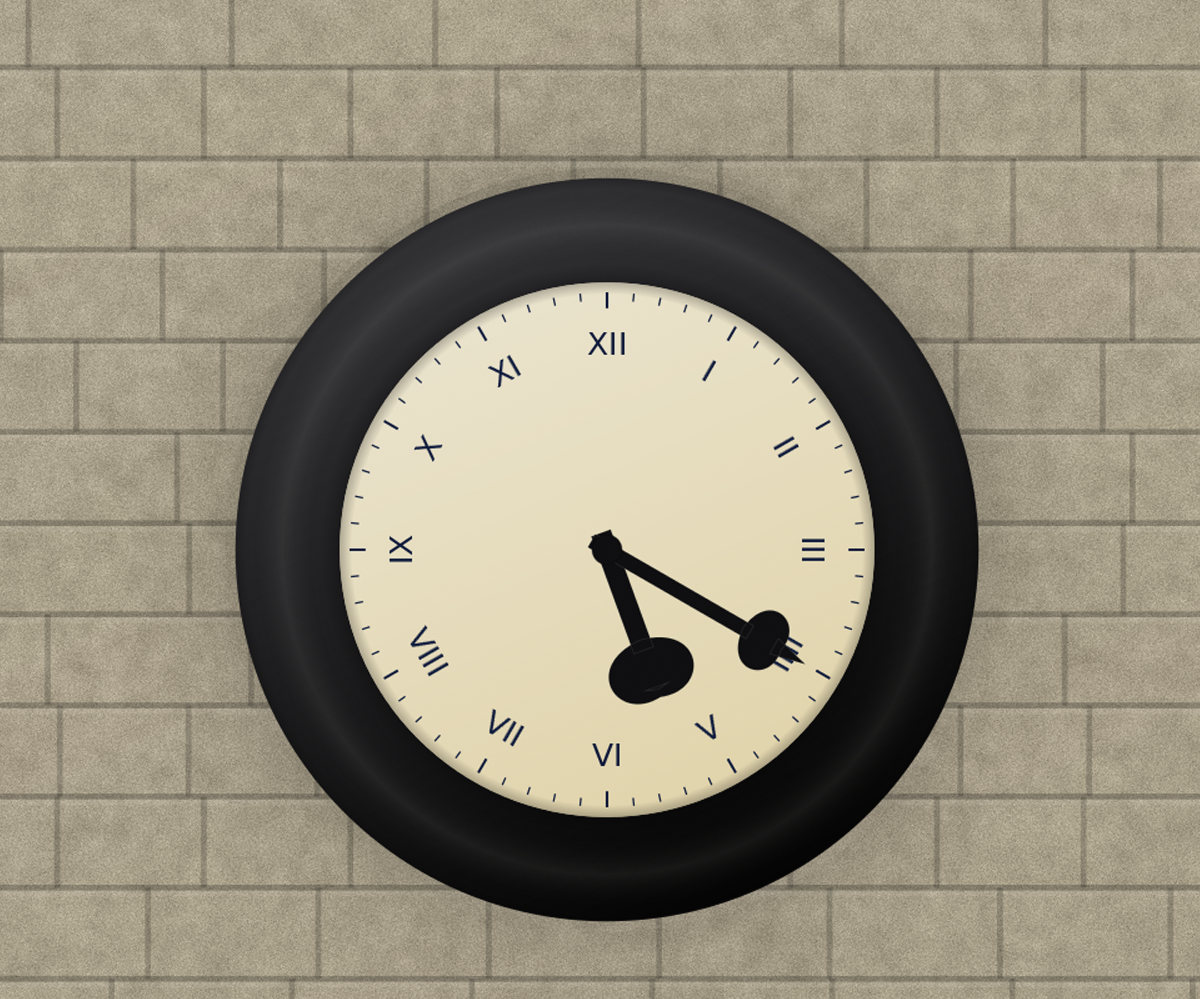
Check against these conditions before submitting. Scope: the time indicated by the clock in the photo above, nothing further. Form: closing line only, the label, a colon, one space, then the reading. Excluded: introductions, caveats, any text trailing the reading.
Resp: 5:20
